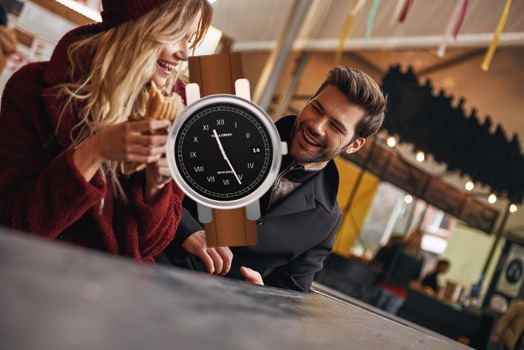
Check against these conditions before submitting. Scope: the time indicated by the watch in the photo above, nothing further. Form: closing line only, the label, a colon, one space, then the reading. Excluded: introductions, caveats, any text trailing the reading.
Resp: 11:26
